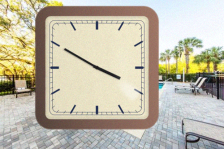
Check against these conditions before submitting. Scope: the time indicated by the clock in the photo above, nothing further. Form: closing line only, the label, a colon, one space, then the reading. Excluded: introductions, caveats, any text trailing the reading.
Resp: 3:50
